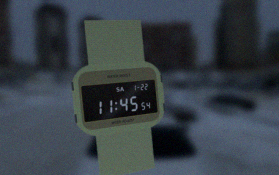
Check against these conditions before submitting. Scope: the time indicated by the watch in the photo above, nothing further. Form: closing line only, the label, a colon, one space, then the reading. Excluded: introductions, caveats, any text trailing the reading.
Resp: 11:45:54
